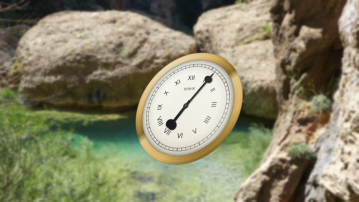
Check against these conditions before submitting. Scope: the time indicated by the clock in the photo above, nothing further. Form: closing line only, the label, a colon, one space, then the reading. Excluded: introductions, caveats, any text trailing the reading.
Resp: 7:06
